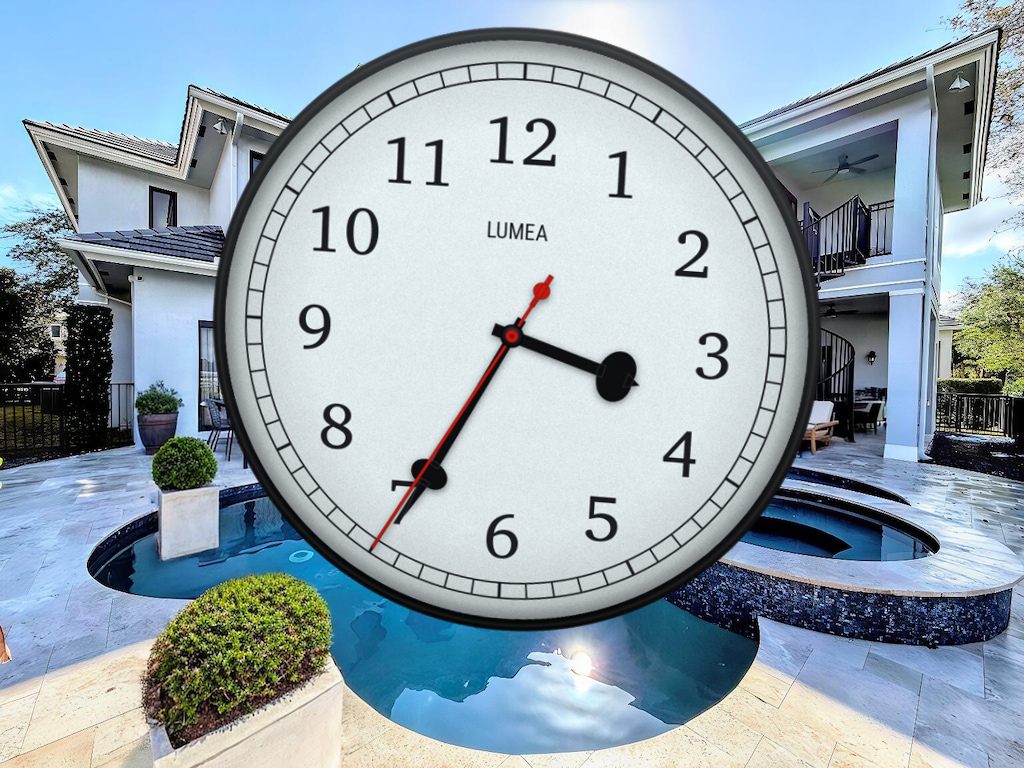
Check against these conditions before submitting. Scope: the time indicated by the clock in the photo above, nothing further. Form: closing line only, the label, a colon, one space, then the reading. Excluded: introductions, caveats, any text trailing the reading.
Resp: 3:34:35
